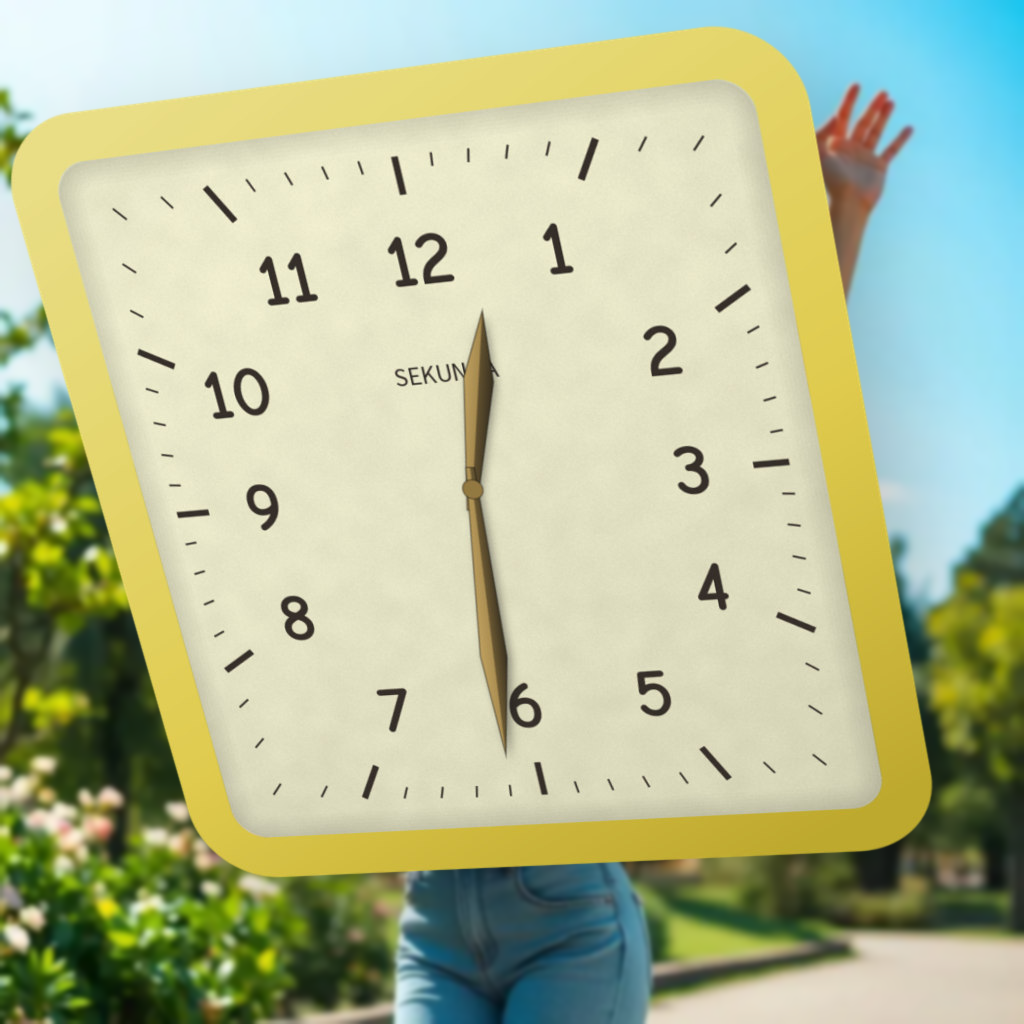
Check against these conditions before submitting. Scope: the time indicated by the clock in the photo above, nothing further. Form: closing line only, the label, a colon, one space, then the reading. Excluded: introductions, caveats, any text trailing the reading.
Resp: 12:31
